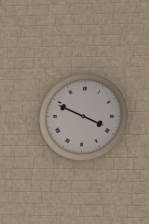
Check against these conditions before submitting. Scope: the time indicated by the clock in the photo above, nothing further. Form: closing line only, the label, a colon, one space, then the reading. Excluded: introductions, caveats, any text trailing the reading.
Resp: 3:49
